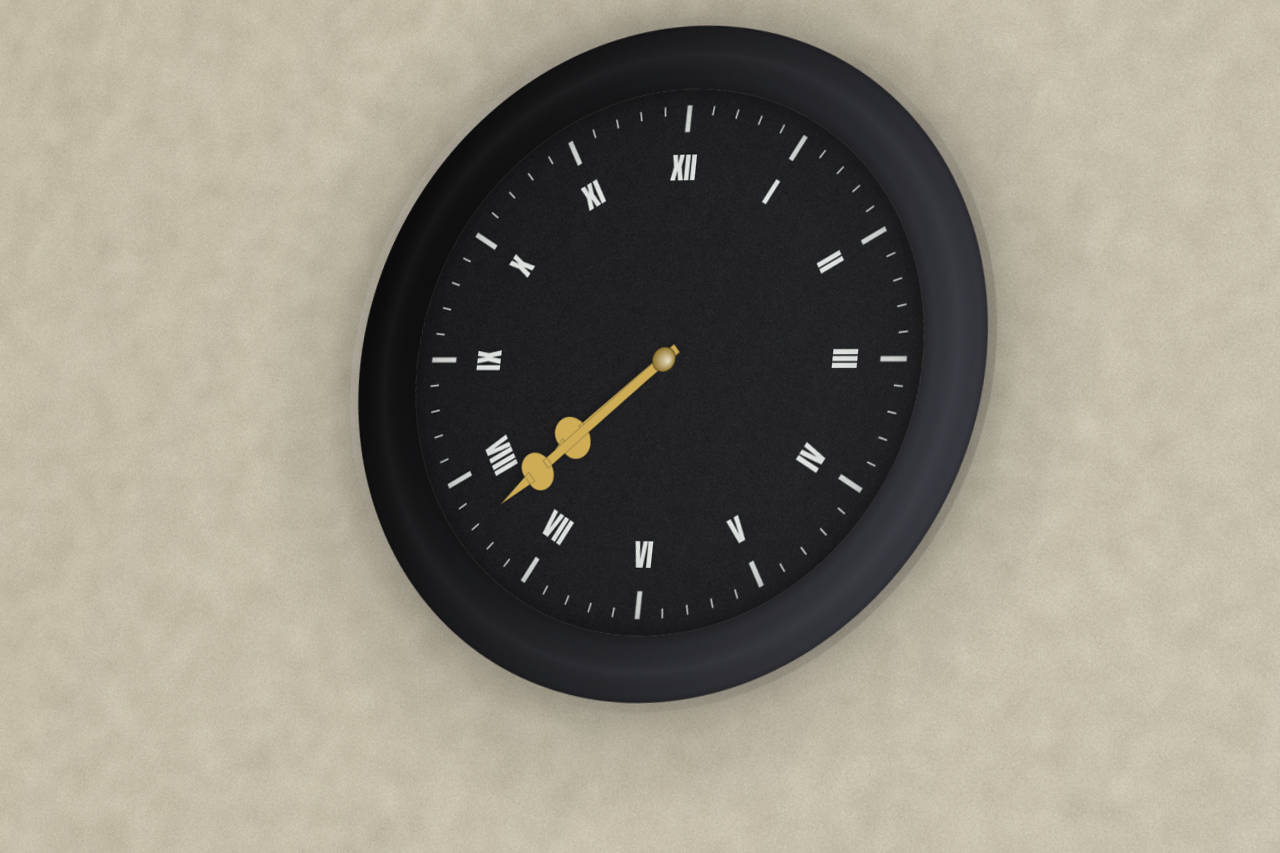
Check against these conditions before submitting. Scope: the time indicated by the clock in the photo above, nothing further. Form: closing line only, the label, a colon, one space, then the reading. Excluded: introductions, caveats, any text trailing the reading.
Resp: 7:38
